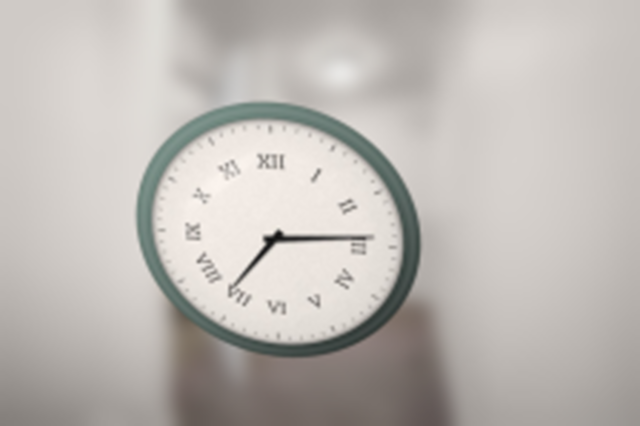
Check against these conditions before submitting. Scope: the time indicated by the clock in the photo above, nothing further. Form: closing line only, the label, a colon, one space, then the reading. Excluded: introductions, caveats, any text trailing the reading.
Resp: 7:14
